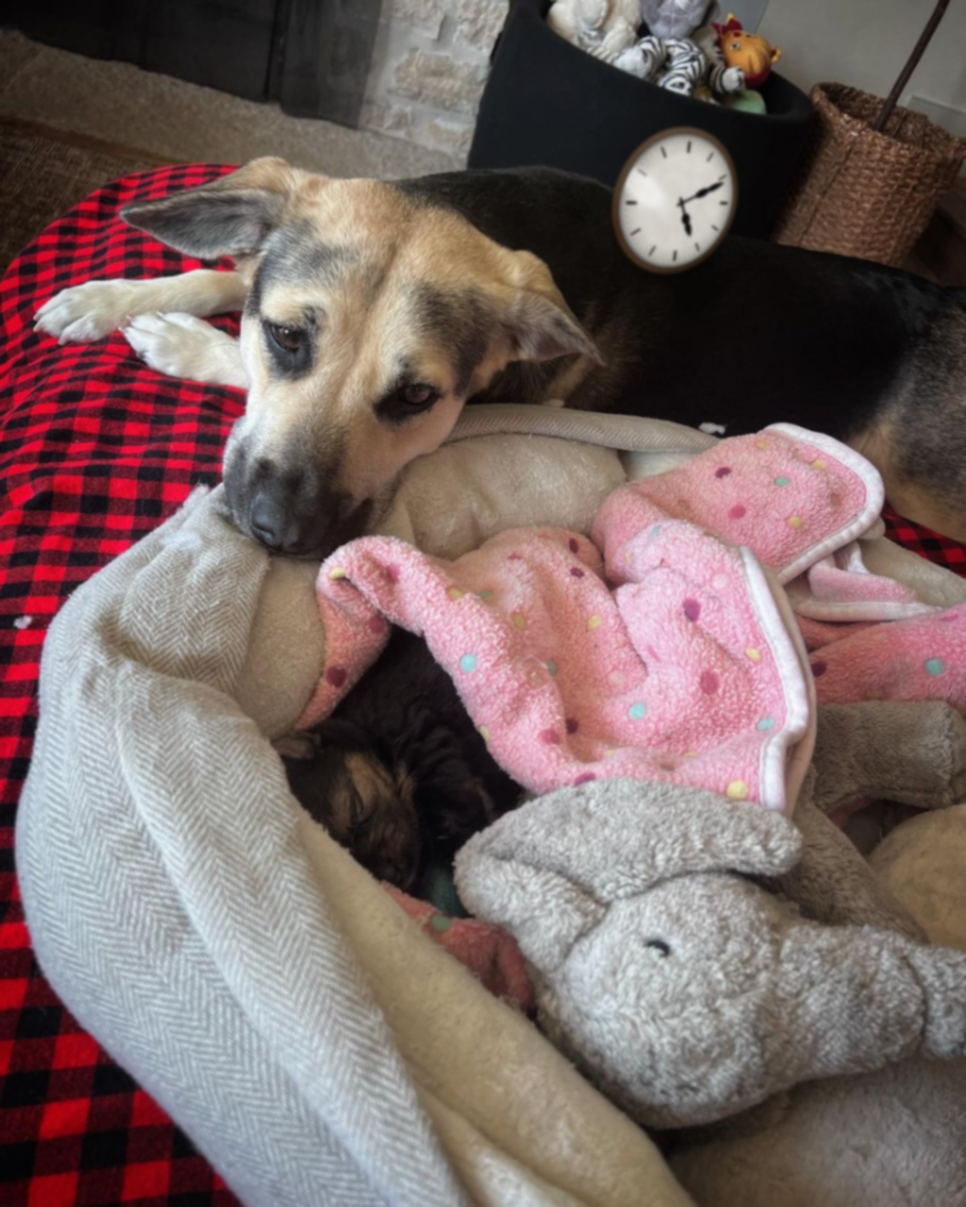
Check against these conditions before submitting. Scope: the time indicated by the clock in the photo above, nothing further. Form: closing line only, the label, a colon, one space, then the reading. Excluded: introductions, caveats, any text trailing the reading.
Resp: 5:11
